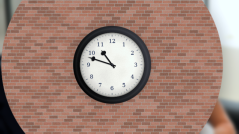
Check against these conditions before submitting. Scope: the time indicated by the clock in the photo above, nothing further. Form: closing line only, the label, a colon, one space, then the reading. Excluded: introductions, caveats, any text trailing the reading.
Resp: 10:48
